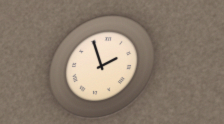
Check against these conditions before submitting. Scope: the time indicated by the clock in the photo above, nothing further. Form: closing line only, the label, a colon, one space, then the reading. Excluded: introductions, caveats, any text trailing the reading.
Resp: 1:55
